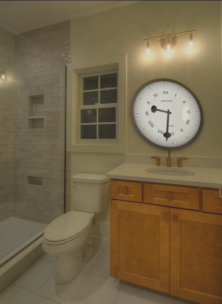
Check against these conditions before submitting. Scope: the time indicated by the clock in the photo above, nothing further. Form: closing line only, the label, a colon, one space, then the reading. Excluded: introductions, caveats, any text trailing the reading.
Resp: 9:32
